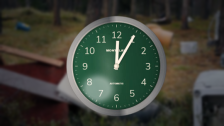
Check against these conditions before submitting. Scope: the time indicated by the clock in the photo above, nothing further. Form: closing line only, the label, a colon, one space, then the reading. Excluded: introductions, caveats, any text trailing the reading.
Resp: 12:05
